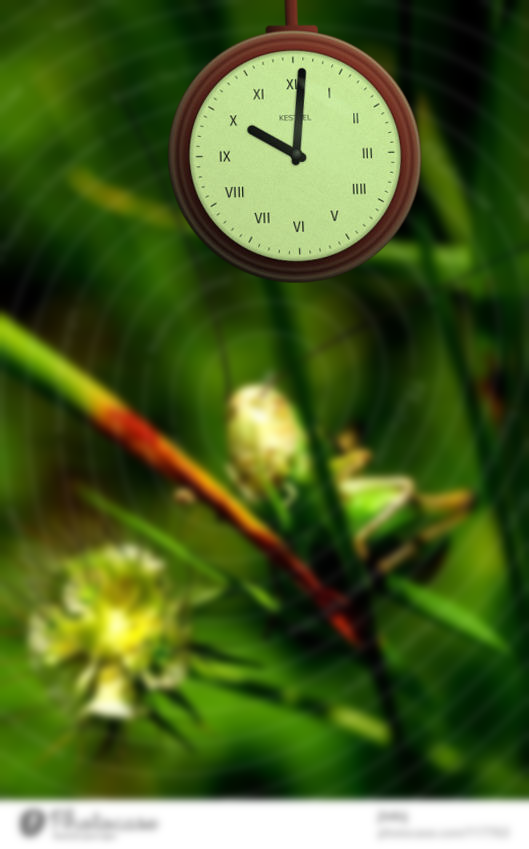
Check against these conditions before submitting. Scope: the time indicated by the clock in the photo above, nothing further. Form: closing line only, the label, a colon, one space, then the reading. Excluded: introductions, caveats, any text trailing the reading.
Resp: 10:01
